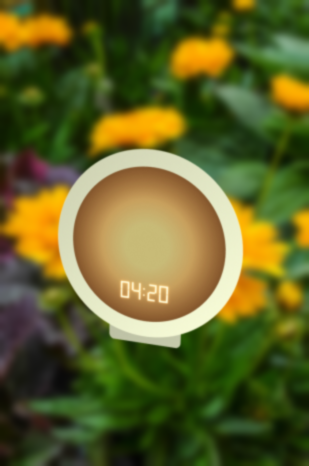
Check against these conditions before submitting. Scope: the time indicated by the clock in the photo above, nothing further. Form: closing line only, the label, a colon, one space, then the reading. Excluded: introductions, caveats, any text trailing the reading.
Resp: 4:20
